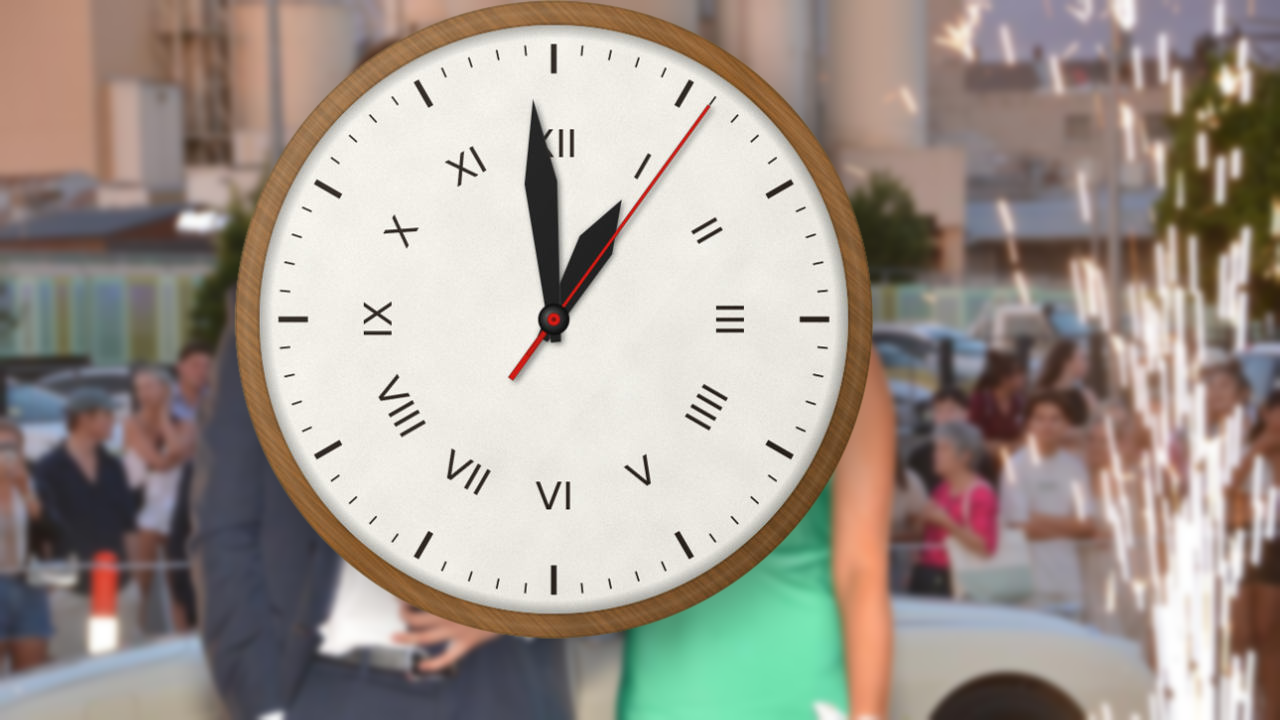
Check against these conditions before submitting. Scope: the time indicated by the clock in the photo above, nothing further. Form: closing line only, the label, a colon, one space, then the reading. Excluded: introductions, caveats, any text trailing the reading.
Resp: 12:59:06
